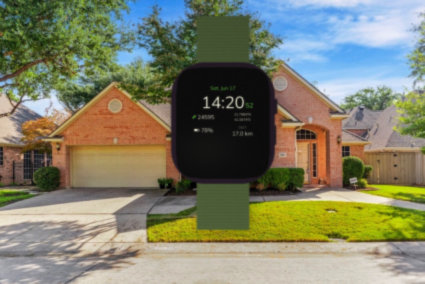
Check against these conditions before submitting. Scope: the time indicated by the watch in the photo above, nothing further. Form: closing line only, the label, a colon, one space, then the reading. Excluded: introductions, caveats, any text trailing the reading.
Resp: 14:20
